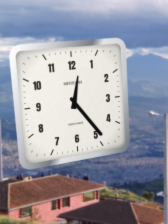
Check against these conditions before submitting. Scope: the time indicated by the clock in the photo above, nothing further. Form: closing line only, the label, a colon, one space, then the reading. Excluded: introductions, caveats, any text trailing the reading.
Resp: 12:24
